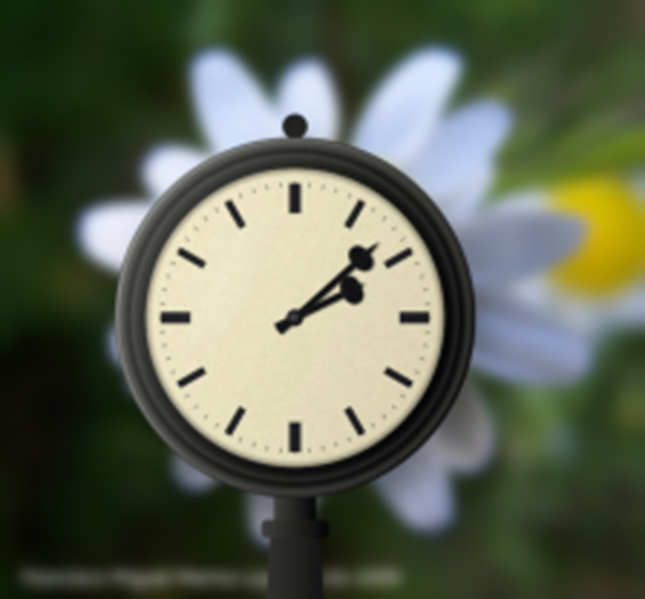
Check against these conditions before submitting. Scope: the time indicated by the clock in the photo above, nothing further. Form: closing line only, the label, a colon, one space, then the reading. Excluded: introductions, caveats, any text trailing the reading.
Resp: 2:08
